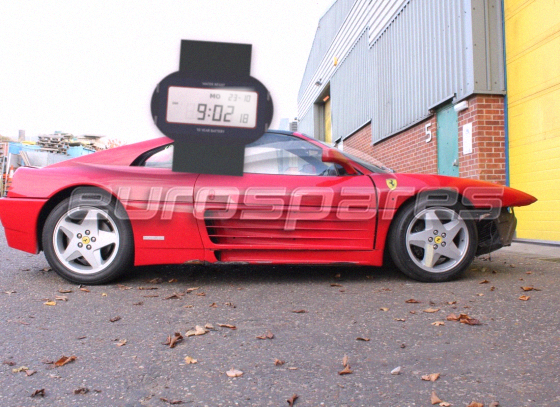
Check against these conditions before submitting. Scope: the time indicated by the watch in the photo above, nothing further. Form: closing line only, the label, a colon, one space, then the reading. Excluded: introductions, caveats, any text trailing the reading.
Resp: 9:02:18
